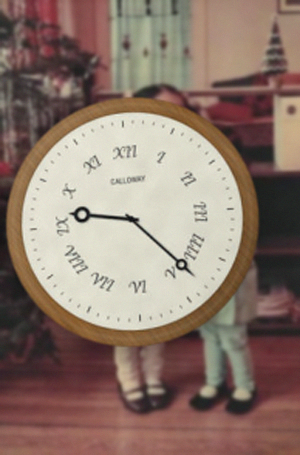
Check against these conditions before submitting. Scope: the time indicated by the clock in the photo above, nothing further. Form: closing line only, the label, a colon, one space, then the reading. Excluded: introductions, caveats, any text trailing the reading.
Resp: 9:23
